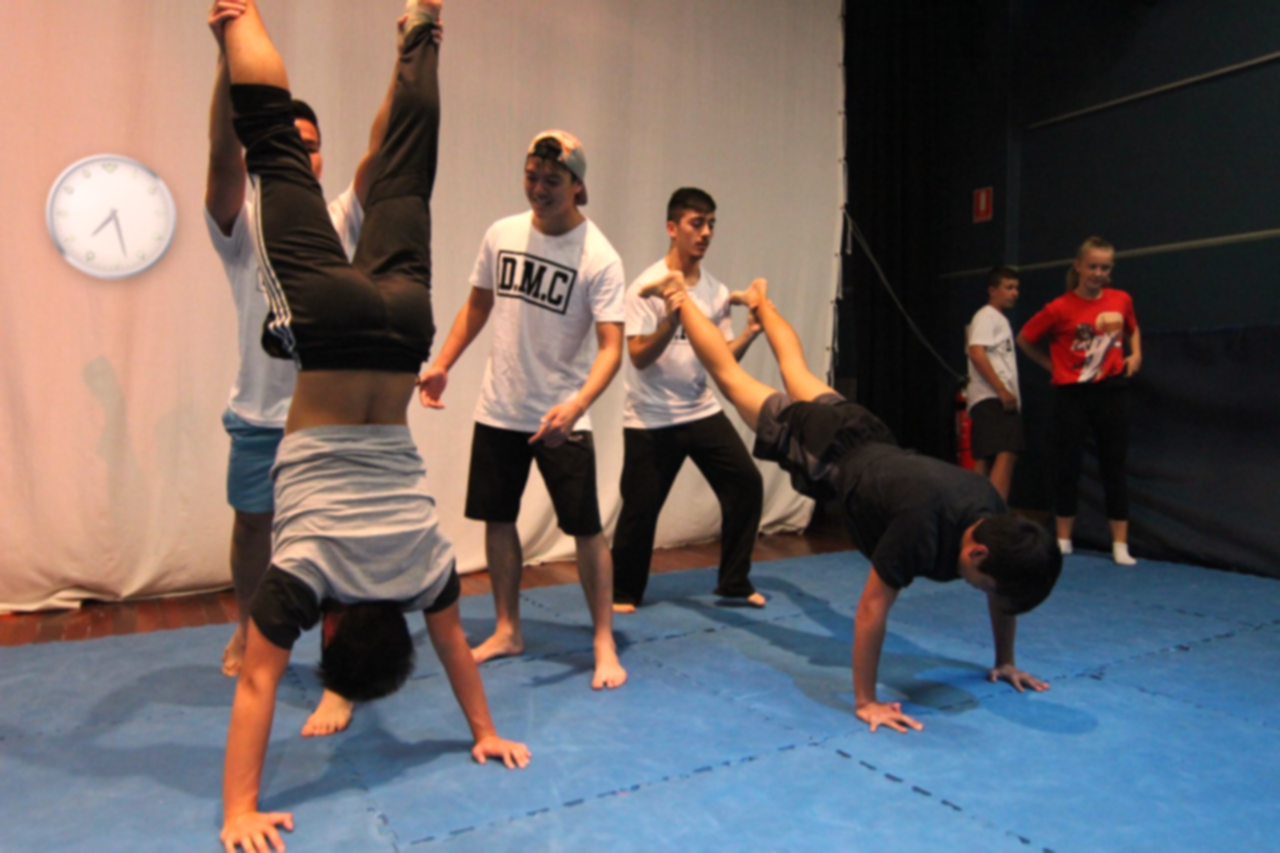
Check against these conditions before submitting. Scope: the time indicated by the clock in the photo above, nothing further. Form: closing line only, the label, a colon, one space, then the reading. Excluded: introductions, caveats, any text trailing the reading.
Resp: 7:28
